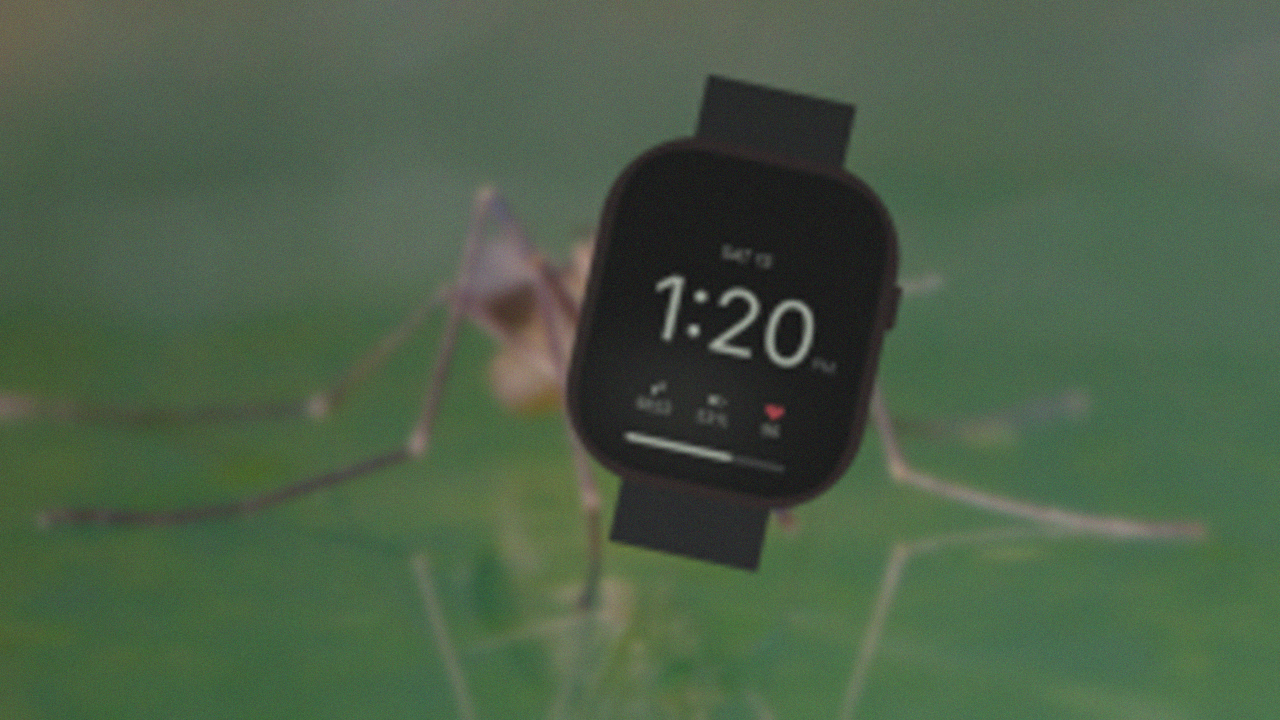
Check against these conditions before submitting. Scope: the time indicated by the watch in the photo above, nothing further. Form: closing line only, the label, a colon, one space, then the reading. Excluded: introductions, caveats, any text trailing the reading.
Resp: 1:20
